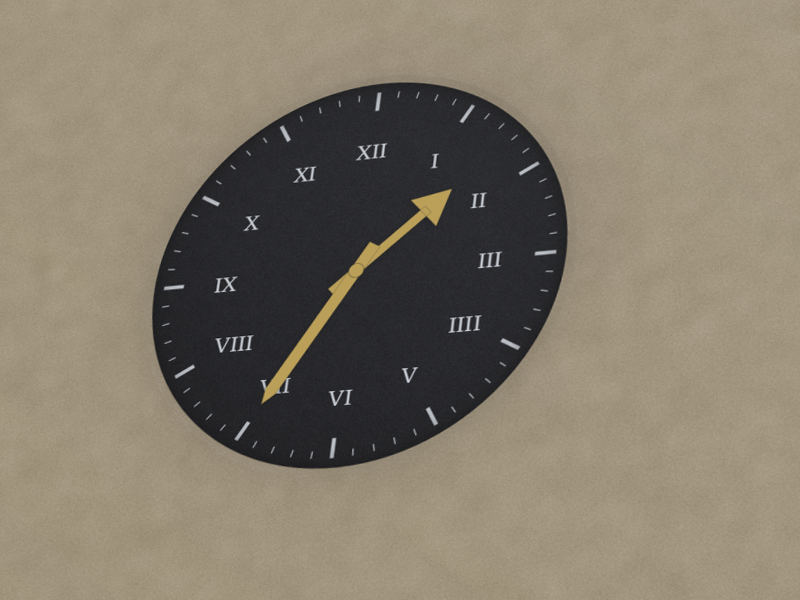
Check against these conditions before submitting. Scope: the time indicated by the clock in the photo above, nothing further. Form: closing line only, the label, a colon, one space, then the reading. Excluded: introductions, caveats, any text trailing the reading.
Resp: 1:35
